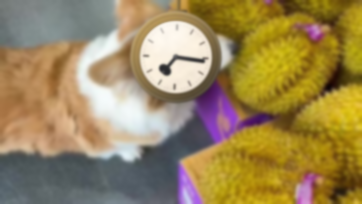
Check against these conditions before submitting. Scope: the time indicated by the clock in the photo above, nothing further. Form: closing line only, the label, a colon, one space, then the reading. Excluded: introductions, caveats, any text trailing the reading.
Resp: 7:16
